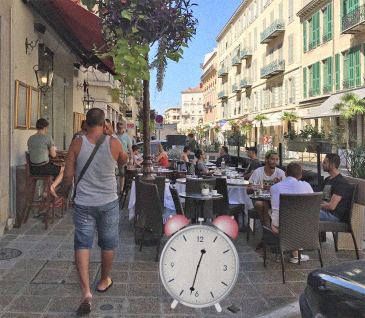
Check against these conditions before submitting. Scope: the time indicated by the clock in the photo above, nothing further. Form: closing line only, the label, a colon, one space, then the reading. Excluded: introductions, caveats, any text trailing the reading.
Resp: 12:32
